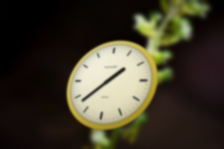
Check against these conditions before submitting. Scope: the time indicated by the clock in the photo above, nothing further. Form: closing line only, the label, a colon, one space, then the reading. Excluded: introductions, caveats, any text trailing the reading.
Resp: 1:38
